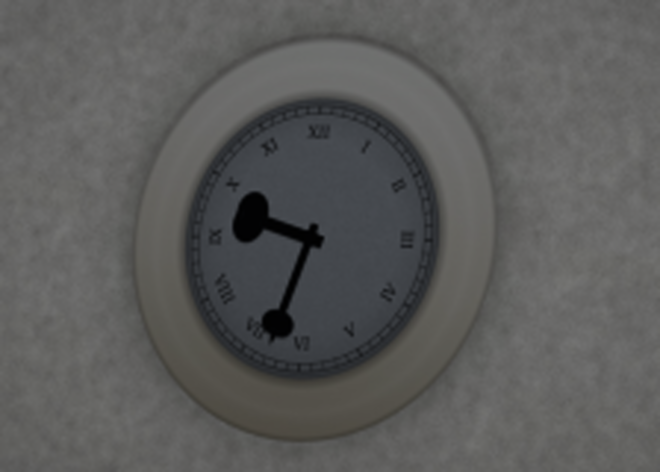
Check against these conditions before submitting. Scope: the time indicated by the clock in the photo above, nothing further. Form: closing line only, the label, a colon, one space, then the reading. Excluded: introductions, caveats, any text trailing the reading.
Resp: 9:33
